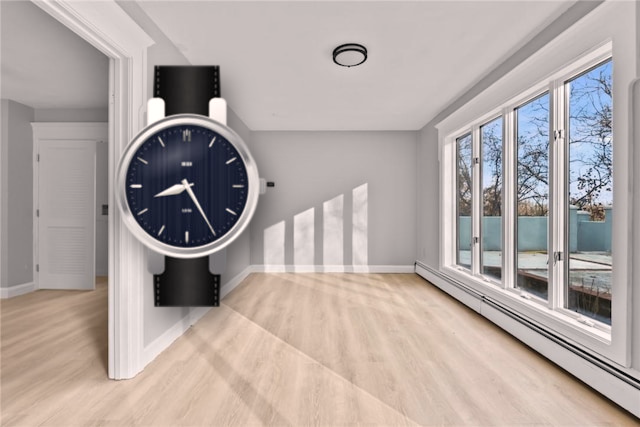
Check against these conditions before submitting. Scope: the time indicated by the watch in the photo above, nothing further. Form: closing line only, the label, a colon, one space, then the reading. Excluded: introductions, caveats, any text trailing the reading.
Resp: 8:25
